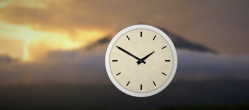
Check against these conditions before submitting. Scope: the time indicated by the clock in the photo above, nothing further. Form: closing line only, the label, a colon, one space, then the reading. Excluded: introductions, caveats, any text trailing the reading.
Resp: 1:50
